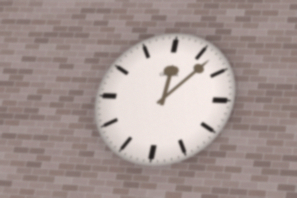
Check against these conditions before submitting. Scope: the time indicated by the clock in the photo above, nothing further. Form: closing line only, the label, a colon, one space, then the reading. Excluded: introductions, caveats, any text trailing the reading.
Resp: 12:07
